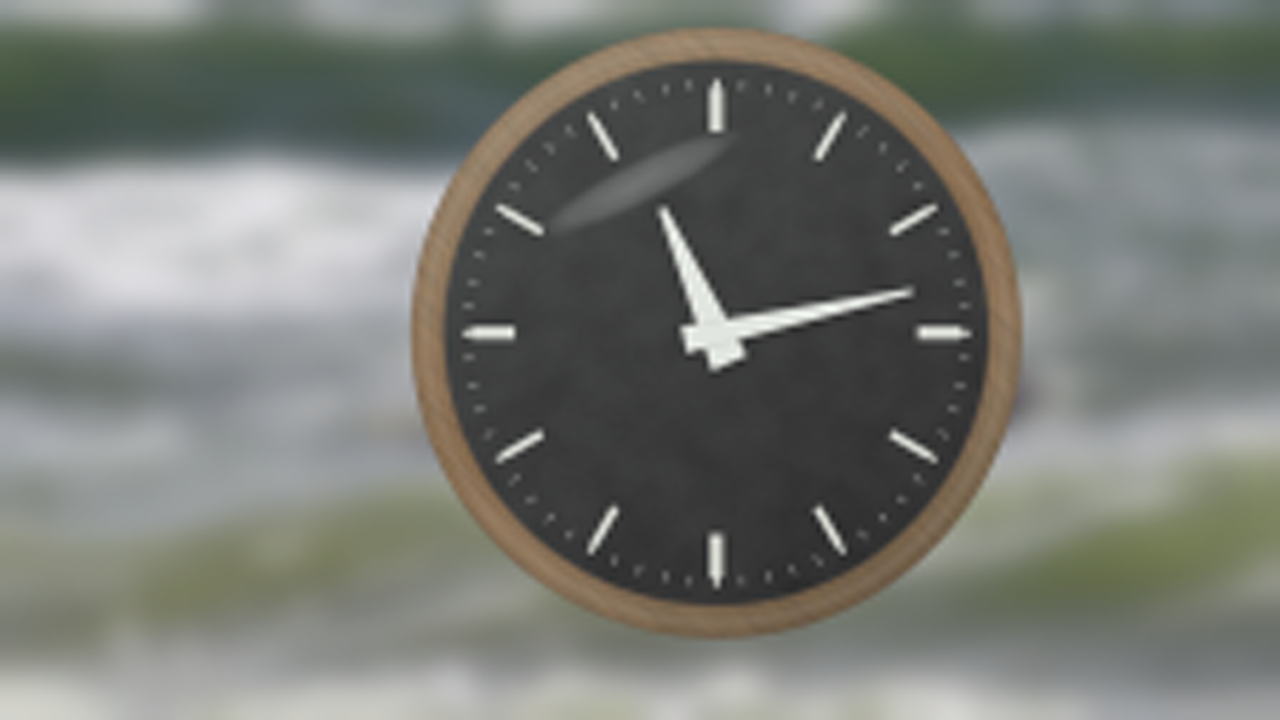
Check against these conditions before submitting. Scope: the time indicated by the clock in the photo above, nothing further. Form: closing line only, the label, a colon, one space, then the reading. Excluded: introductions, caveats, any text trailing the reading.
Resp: 11:13
